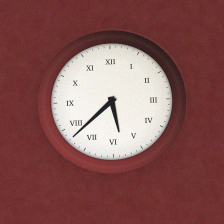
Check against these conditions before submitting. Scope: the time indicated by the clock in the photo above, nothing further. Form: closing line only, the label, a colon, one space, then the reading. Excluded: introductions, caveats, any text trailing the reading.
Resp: 5:38
